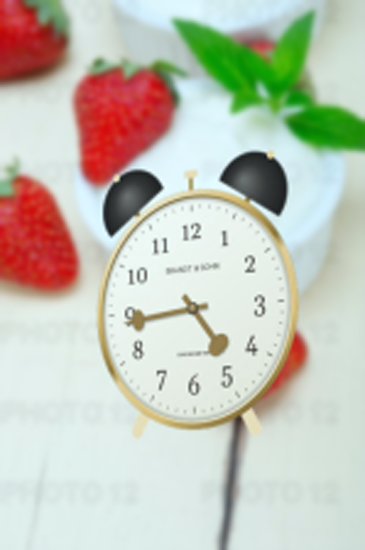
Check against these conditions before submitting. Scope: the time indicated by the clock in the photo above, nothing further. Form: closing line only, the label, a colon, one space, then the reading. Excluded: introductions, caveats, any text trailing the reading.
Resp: 4:44
